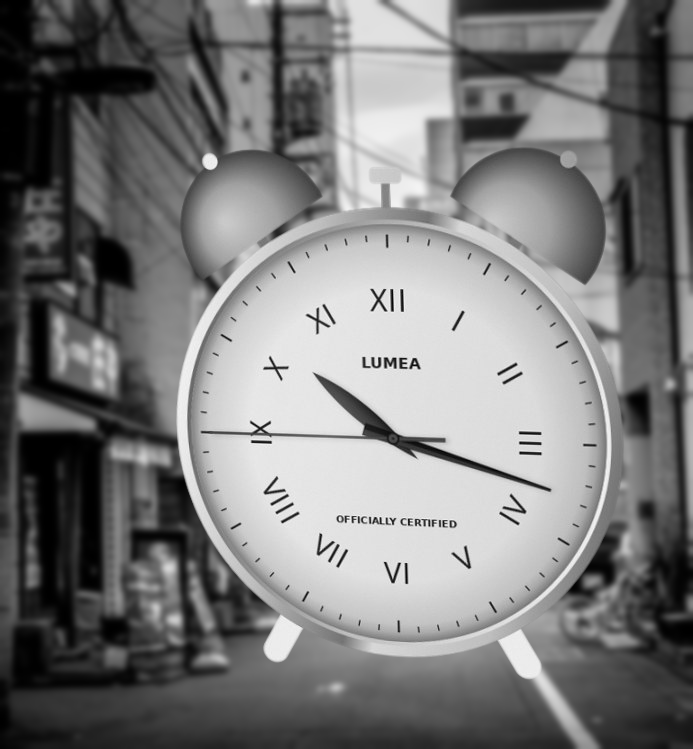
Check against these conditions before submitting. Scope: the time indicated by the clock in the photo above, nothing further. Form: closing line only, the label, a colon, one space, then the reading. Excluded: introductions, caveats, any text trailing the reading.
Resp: 10:17:45
